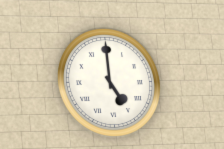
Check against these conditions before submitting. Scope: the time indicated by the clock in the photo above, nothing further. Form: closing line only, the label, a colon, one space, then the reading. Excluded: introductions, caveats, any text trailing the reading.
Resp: 5:00
